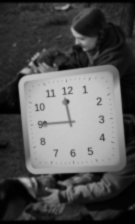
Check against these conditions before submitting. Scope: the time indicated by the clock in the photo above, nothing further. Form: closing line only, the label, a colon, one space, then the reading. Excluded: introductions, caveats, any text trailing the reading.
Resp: 11:45
